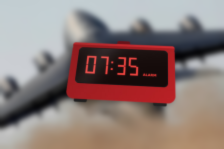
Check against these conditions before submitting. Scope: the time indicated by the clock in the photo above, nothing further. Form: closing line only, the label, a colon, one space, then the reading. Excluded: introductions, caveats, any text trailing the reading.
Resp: 7:35
